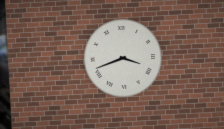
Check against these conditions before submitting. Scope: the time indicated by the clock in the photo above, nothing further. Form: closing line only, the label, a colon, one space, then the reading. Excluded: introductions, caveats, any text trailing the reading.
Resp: 3:42
